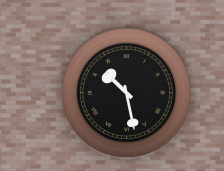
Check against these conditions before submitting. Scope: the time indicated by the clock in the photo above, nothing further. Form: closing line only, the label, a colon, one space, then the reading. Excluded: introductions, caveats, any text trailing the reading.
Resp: 10:28
